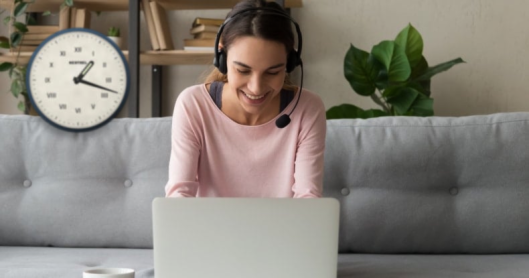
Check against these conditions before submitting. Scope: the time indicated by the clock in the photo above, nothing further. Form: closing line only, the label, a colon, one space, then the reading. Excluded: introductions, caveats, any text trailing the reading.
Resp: 1:18
